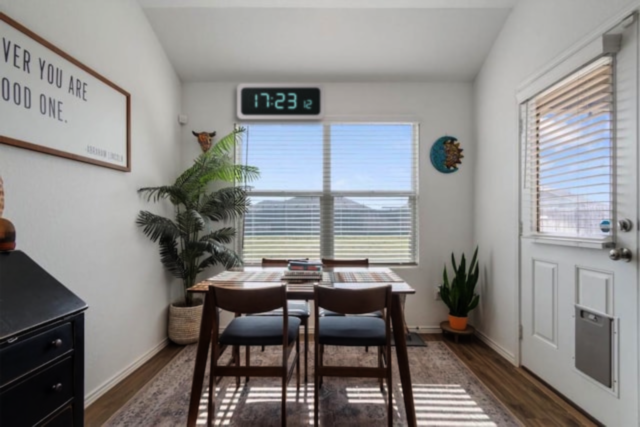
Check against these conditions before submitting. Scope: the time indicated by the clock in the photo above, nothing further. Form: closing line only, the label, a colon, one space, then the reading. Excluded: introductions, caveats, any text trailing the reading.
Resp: 17:23
